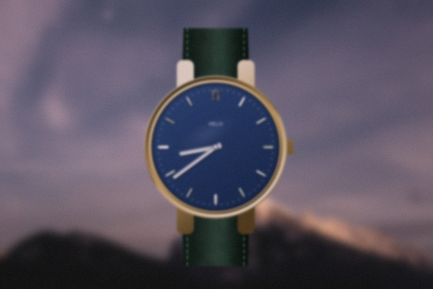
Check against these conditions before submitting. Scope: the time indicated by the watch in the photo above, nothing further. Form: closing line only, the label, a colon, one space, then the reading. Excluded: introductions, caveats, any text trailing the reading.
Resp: 8:39
